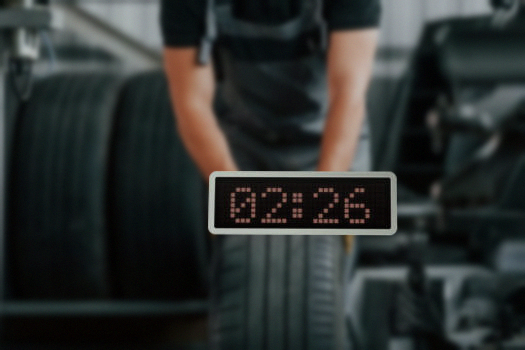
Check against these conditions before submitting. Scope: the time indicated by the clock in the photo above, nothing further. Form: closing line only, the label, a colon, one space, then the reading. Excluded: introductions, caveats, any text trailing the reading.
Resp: 2:26
